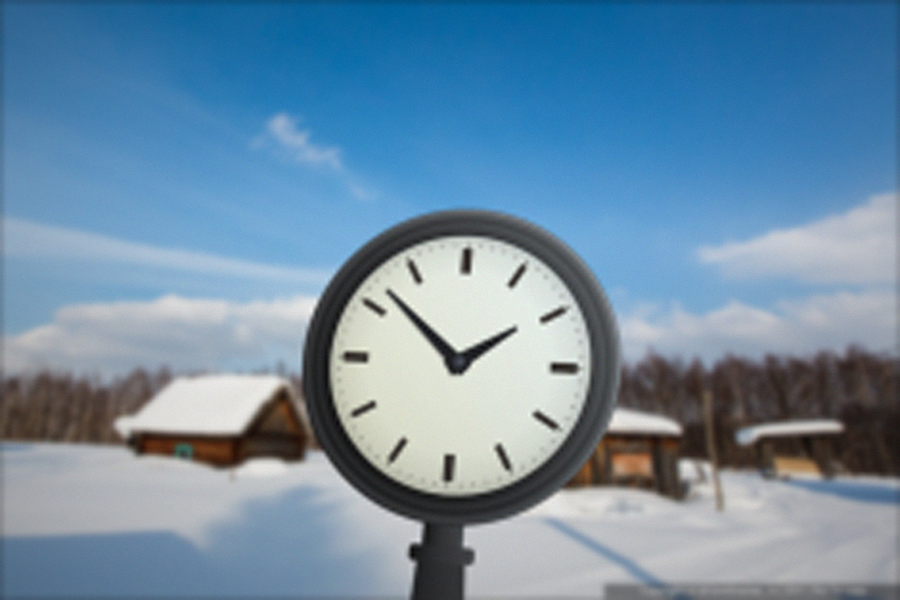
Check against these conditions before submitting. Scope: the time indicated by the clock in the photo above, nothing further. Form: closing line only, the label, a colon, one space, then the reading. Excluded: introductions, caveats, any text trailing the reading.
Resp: 1:52
